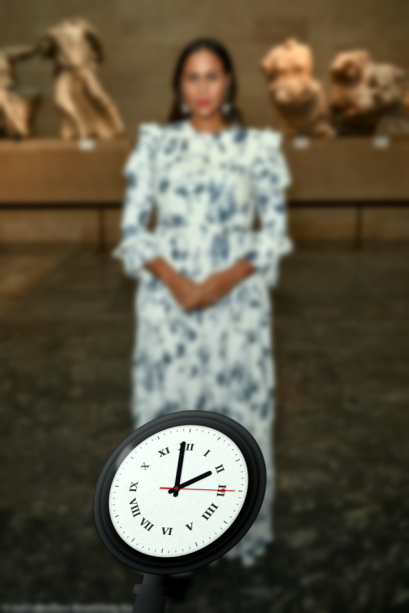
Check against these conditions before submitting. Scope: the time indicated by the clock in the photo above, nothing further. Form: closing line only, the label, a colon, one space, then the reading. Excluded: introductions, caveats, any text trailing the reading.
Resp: 1:59:15
